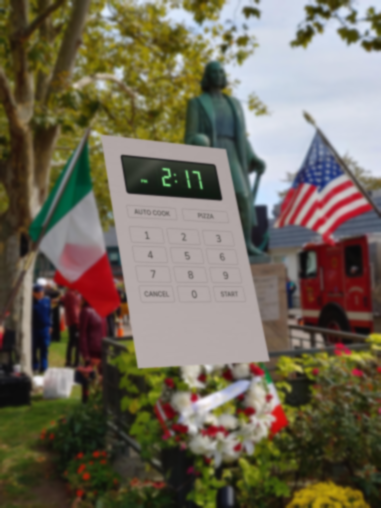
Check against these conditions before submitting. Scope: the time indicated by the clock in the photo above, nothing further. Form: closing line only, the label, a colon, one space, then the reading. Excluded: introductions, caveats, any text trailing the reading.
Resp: 2:17
